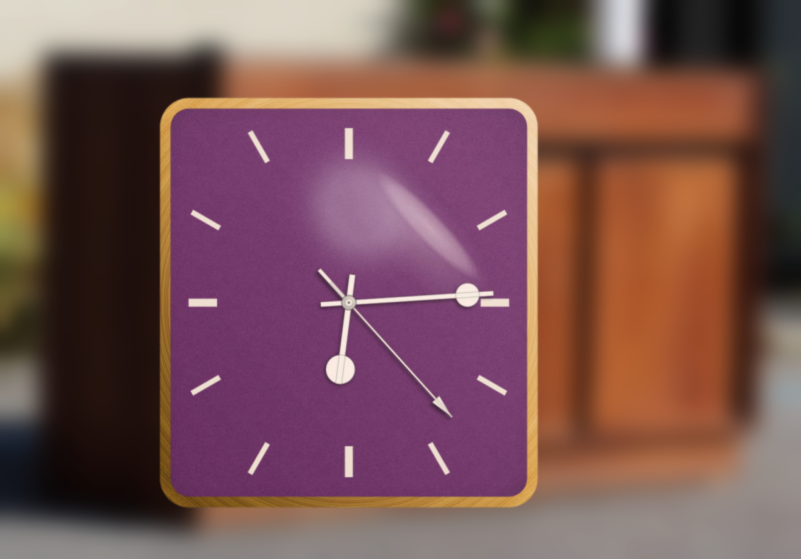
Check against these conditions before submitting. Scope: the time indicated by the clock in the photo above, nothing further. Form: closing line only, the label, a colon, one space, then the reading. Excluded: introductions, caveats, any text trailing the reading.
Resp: 6:14:23
